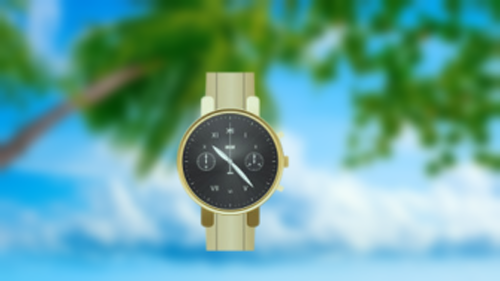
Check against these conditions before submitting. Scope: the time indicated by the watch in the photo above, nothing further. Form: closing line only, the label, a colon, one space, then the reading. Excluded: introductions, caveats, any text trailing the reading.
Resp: 10:23
